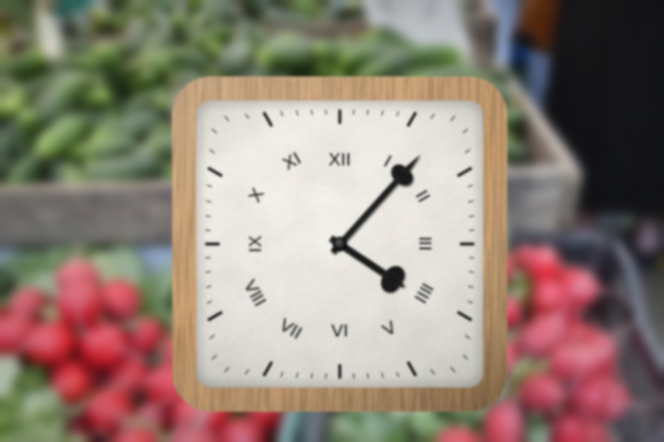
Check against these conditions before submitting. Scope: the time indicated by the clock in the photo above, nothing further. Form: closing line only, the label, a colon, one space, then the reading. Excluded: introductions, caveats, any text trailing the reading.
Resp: 4:07
